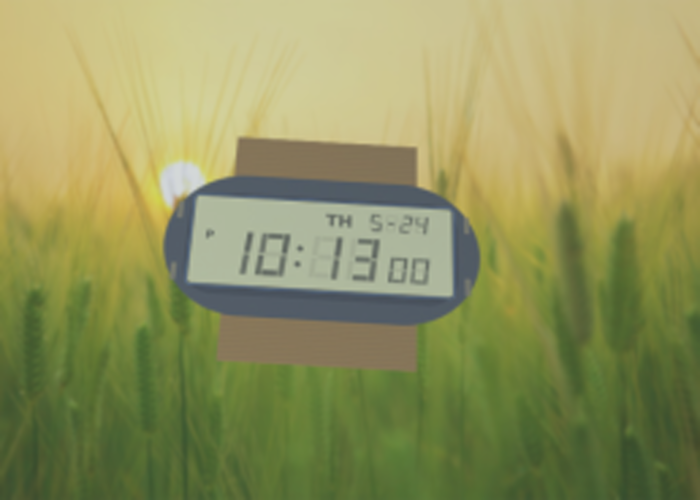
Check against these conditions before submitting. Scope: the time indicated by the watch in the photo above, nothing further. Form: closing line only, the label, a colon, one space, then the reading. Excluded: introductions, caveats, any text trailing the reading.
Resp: 10:13:00
